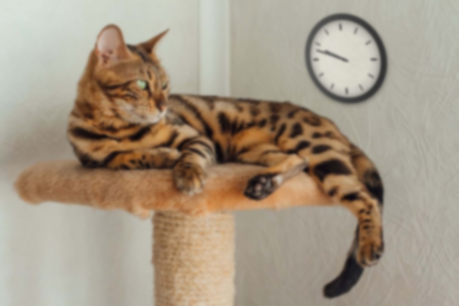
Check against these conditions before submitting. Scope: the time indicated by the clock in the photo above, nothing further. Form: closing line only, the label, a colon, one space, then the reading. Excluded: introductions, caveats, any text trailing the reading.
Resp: 9:48
